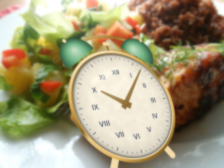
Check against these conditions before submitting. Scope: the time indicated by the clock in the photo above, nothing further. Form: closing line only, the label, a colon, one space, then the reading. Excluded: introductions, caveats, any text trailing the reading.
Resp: 10:07
